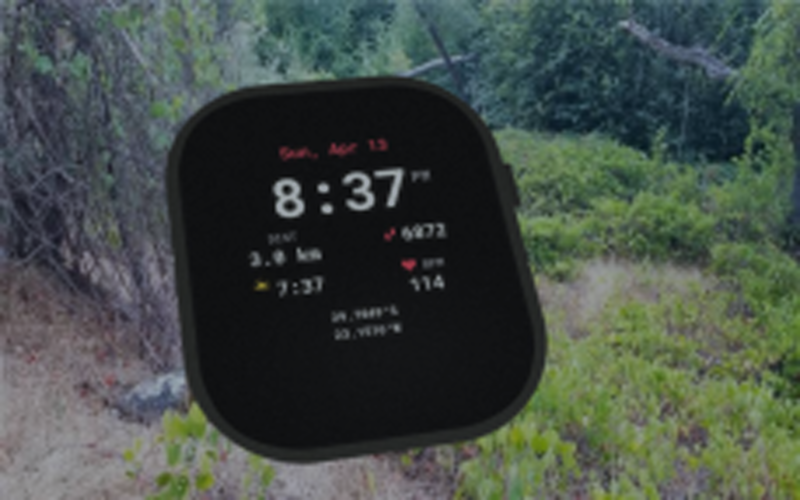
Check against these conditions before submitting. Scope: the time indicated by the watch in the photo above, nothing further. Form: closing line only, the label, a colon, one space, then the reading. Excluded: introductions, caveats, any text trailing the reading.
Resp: 8:37
